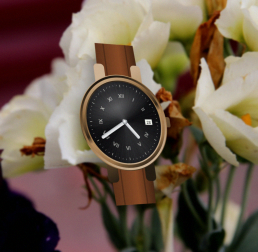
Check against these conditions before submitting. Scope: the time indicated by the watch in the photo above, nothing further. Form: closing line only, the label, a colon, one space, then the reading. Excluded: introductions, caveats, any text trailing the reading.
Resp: 4:40
